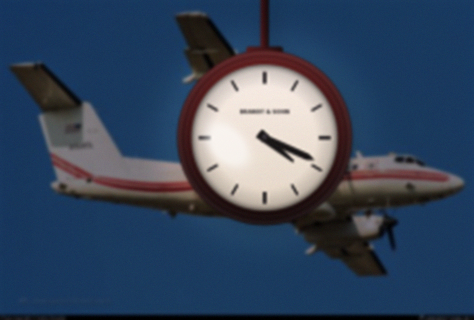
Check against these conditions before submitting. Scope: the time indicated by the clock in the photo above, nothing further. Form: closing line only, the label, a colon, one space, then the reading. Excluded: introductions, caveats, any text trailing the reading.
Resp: 4:19
